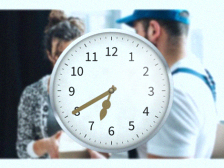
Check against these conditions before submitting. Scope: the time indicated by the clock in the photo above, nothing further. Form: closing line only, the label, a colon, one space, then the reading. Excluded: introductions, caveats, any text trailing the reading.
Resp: 6:40
